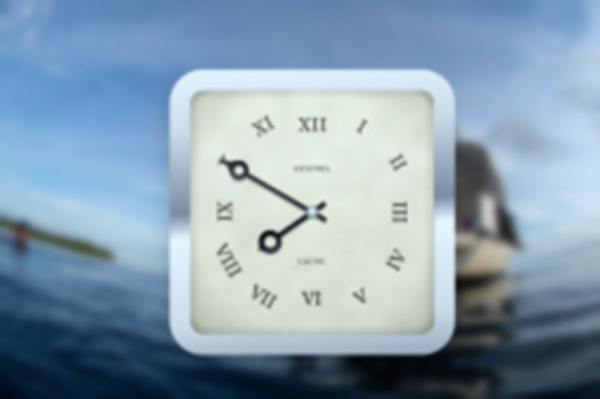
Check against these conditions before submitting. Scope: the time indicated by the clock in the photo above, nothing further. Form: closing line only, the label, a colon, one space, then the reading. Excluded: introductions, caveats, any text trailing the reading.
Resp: 7:50
